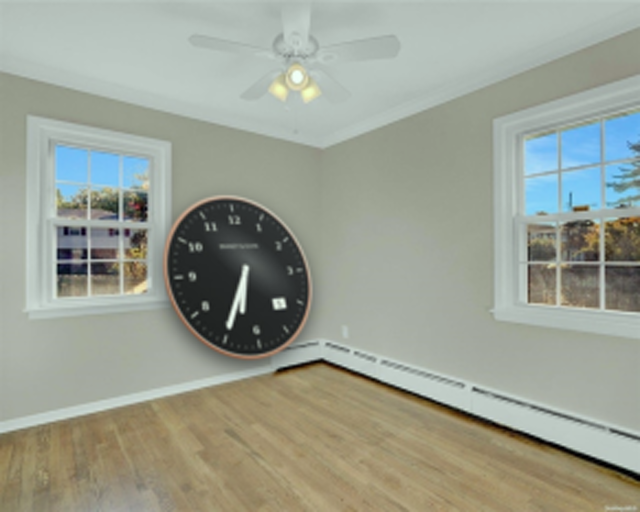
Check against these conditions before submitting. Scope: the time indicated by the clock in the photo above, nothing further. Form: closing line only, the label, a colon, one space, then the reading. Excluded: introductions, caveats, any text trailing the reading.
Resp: 6:35
